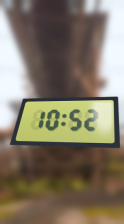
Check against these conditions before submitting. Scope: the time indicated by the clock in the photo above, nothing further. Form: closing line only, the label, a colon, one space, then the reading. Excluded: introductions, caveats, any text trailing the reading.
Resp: 10:52
